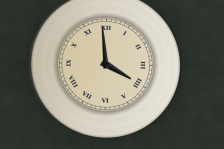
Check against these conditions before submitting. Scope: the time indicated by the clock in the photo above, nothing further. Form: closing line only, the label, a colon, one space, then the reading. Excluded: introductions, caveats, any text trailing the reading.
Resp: 3:59
